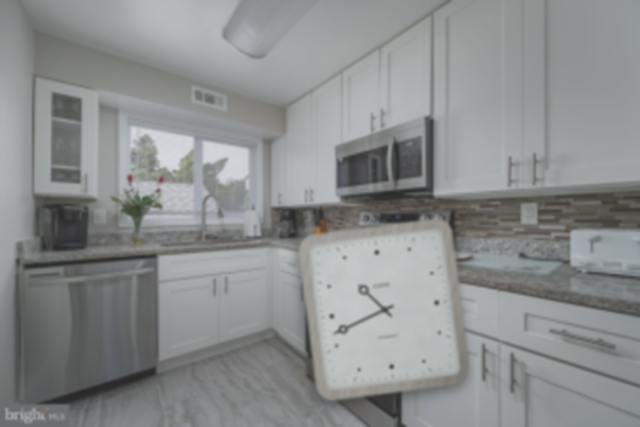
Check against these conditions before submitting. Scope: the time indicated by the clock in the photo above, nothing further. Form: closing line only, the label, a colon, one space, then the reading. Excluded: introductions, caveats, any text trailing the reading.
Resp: 10:42
